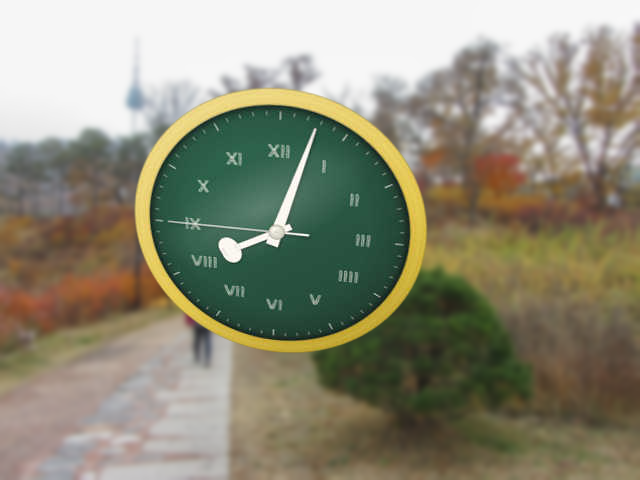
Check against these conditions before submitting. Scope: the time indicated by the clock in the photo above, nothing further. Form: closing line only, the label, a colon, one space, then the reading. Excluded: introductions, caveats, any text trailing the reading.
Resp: 8:02:45
